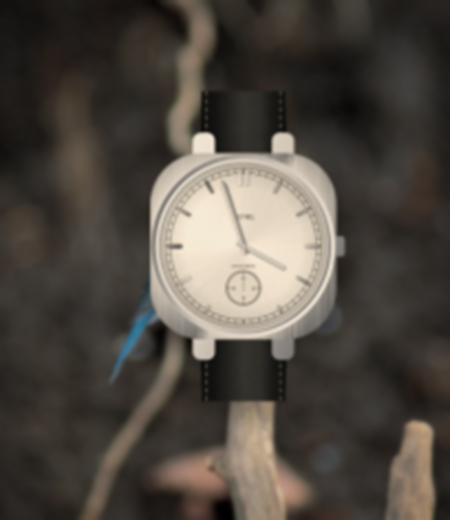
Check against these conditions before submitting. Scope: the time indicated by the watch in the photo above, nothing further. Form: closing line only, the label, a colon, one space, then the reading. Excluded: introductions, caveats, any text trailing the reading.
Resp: 3:57
